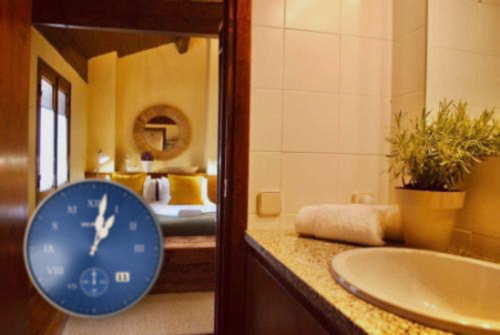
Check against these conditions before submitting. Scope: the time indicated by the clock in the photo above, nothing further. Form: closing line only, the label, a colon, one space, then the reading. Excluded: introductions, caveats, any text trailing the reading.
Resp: 1:02
